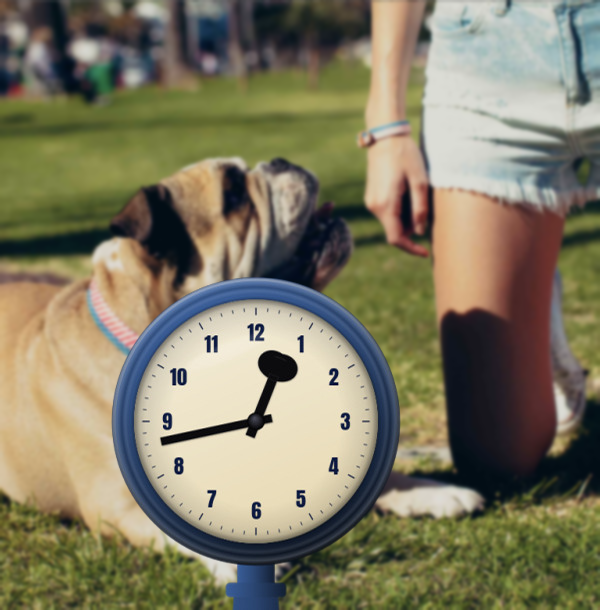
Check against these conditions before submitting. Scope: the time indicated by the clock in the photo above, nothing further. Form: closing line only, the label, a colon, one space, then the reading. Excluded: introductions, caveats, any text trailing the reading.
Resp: 12:43
